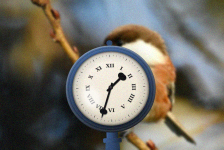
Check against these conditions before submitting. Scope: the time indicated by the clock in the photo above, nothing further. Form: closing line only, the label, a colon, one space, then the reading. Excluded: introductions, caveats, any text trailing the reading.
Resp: 1:33
